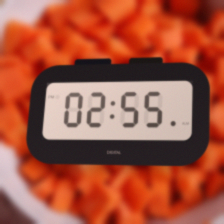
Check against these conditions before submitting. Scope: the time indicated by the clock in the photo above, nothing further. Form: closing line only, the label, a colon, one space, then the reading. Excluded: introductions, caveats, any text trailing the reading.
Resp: 2:55
